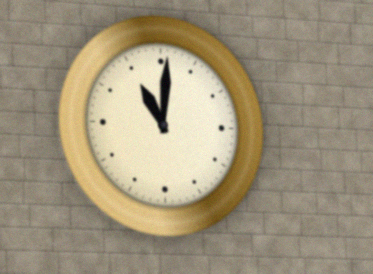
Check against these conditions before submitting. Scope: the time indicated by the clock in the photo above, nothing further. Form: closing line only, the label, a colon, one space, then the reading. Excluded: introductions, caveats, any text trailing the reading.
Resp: 11:01
